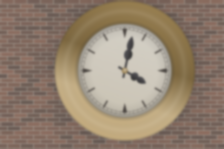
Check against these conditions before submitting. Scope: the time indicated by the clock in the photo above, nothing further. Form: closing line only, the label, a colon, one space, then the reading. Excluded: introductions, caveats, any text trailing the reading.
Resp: 4:02
